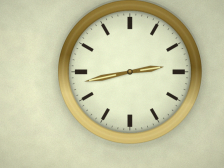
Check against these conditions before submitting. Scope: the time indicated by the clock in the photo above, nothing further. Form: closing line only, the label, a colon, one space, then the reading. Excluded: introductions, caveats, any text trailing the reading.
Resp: 2:43
